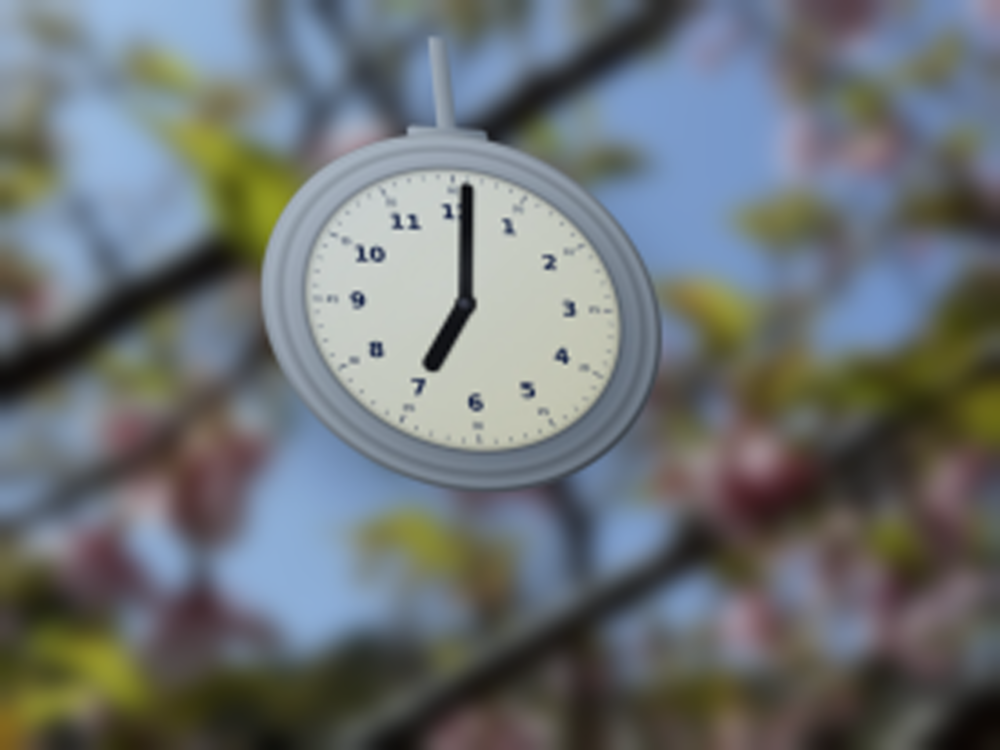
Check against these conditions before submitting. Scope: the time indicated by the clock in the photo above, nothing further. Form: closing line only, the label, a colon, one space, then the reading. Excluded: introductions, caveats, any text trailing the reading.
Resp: 7:01
